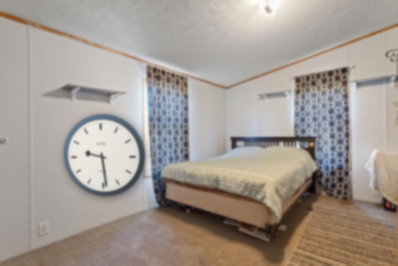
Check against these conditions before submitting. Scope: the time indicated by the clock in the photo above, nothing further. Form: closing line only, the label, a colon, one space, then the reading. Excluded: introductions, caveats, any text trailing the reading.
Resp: 9:29
